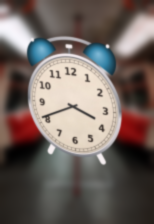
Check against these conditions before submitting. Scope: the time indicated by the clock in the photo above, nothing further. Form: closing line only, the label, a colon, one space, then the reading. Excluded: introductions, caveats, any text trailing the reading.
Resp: 3:41
